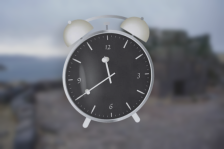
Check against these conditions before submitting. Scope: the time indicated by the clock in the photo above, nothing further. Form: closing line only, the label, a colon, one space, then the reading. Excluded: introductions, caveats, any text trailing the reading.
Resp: 11:40
